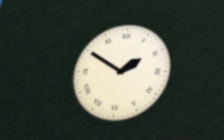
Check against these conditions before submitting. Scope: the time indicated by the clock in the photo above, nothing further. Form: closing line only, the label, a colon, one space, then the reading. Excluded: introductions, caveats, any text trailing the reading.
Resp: 1:50
